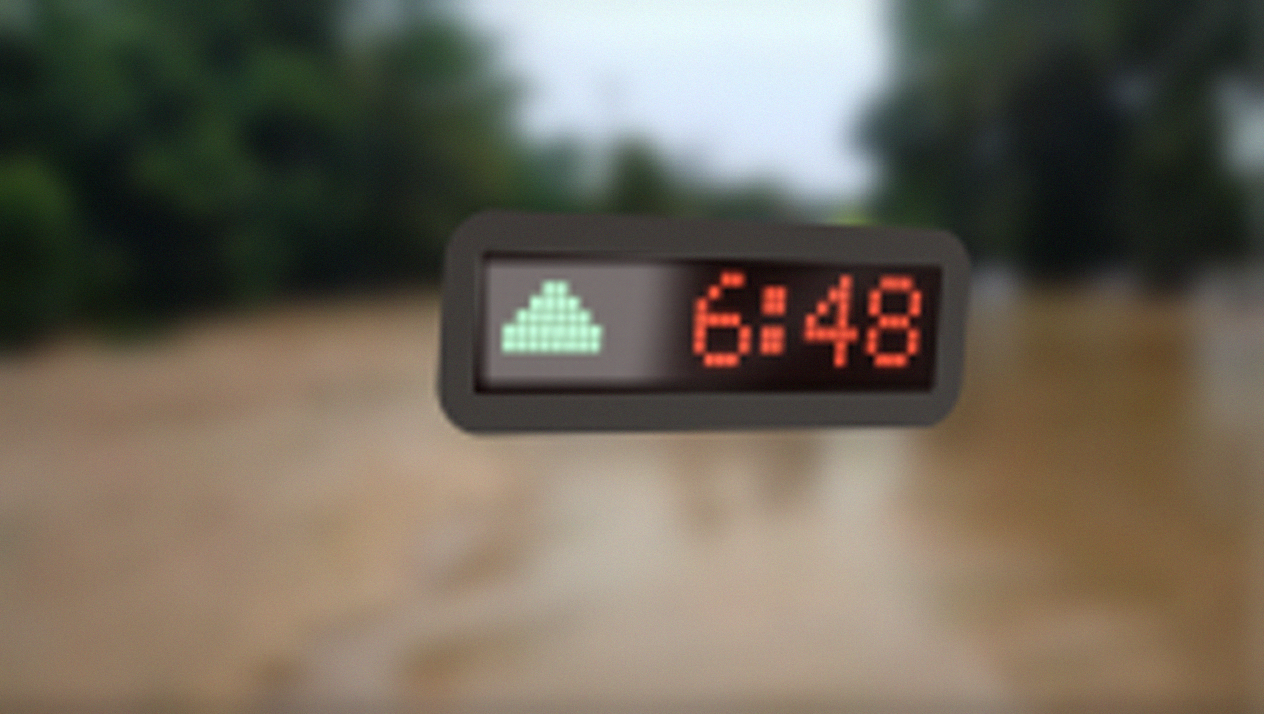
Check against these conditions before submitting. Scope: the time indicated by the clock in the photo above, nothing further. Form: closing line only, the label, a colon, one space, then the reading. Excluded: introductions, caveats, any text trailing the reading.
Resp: 6:48
